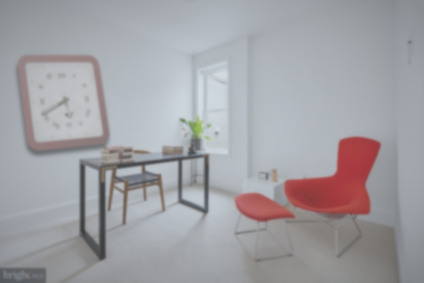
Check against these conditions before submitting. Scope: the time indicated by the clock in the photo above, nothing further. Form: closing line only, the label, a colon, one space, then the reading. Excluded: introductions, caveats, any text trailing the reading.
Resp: 5:41
